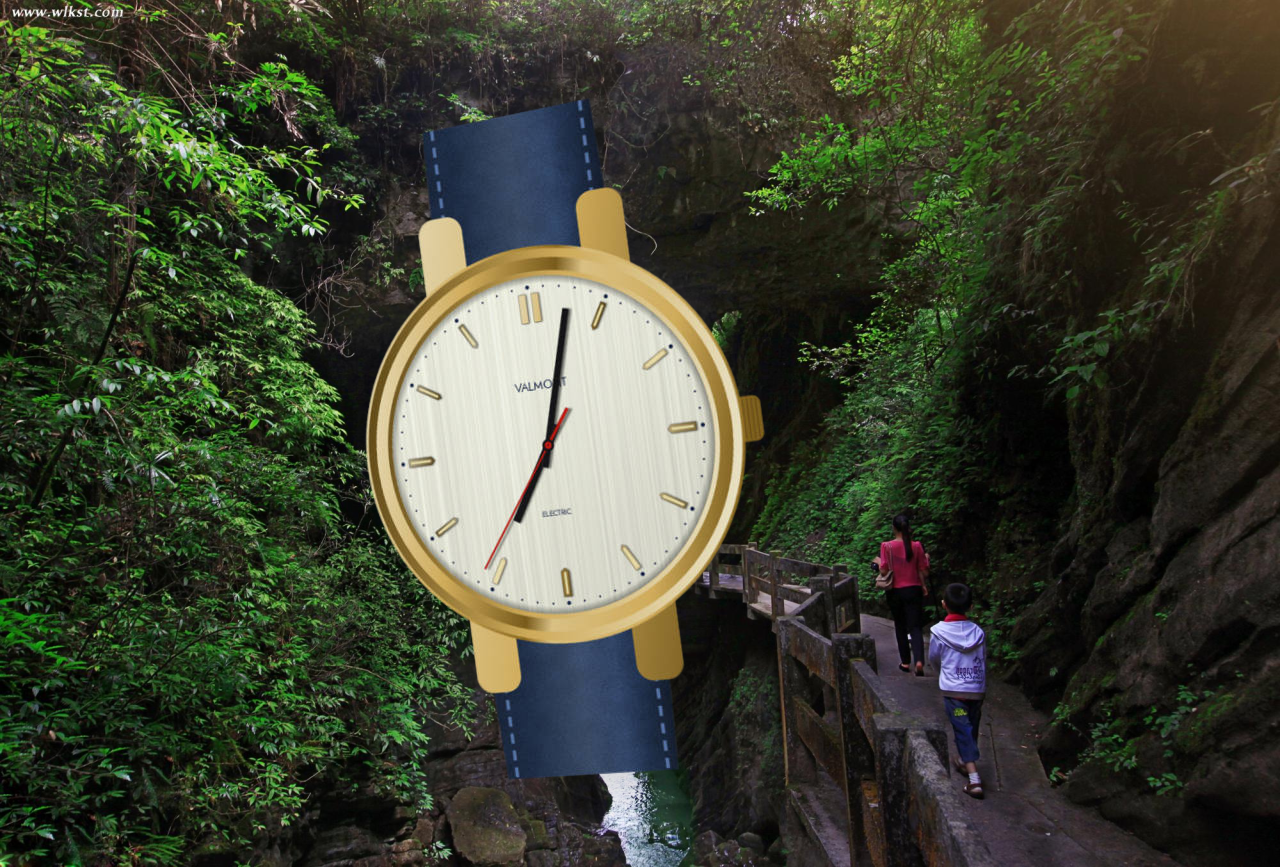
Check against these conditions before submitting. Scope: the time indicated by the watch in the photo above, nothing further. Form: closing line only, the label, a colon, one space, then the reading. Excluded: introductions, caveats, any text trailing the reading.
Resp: 7:02:36
